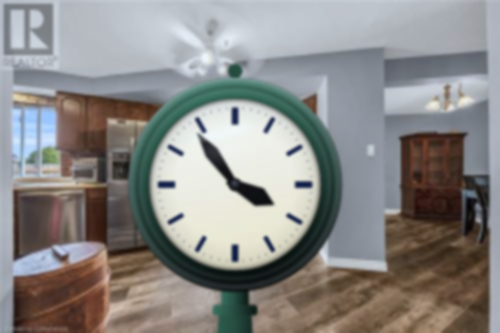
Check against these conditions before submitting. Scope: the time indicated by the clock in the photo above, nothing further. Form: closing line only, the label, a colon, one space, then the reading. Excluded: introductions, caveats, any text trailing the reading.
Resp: 3:54
